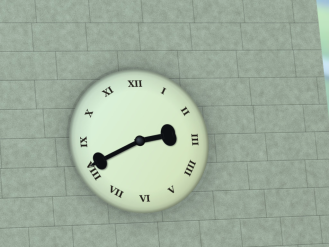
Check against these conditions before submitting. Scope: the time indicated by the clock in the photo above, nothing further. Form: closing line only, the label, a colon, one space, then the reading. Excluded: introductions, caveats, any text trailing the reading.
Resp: 2:41
